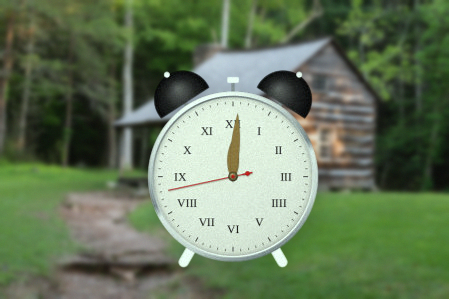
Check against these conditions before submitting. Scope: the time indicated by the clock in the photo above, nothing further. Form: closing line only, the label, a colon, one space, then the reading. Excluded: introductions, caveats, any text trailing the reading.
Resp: 12:00:43
